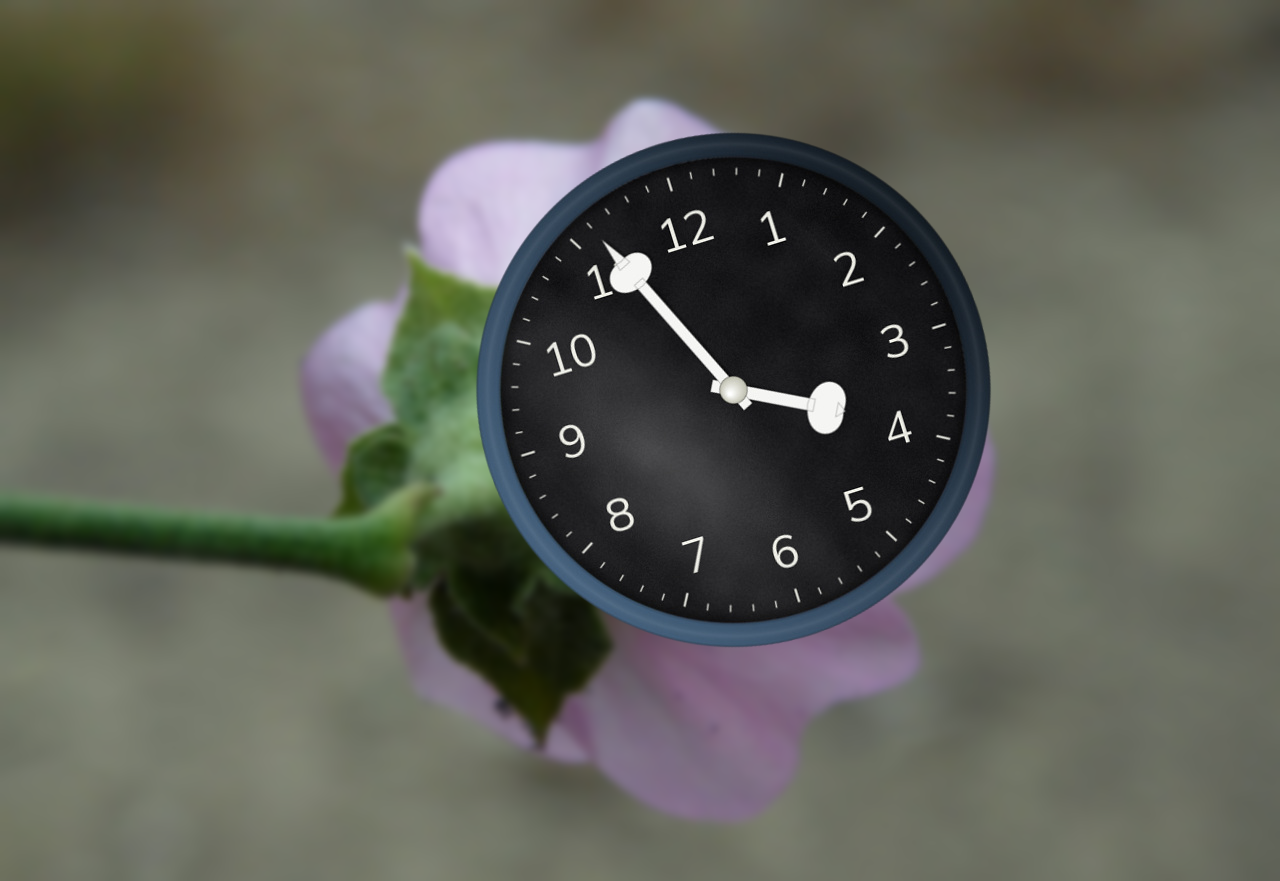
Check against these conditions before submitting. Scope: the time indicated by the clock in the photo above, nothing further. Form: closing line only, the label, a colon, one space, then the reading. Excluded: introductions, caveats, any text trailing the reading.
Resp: 3:56
